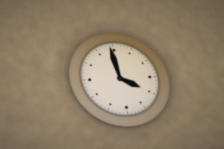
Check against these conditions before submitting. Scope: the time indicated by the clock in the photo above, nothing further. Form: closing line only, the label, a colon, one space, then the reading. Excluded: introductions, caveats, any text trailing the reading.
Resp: 3:59
